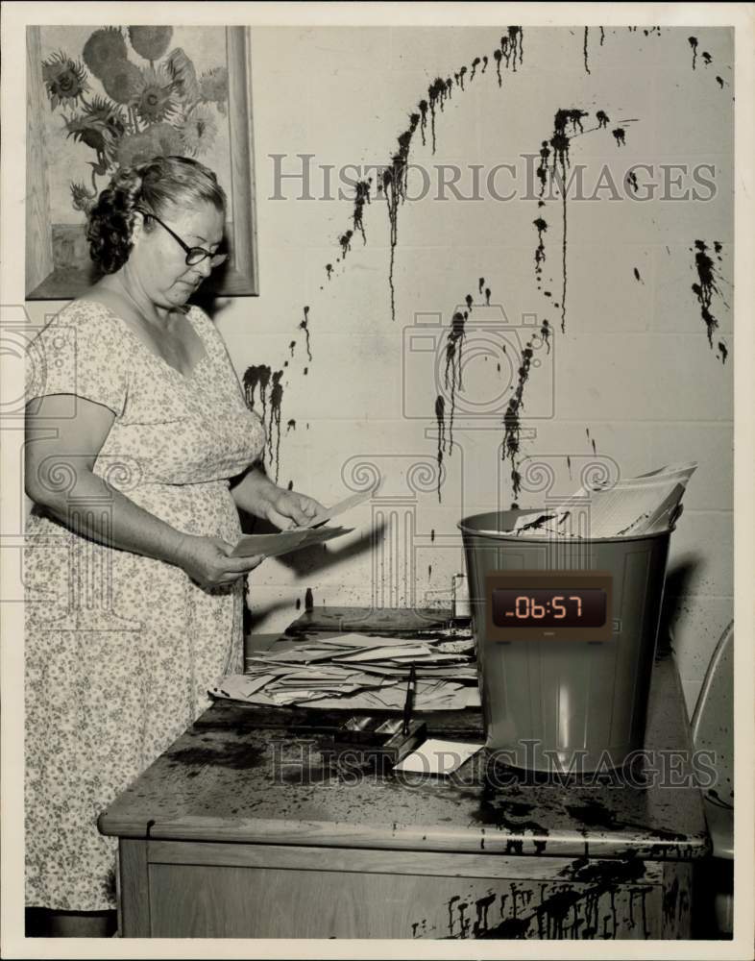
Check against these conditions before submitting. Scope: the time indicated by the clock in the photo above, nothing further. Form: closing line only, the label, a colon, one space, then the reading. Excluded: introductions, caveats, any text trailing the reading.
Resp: 6:57
